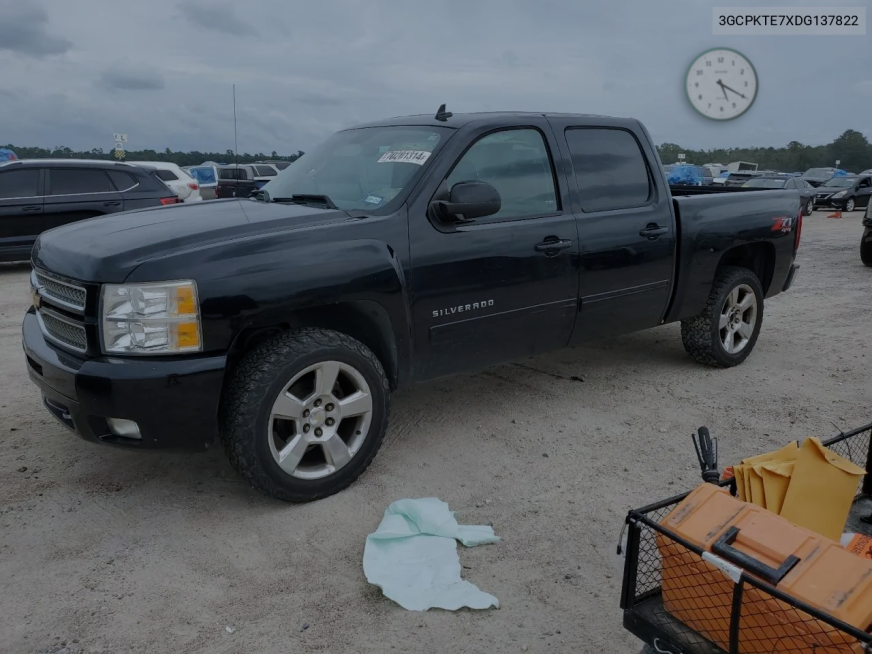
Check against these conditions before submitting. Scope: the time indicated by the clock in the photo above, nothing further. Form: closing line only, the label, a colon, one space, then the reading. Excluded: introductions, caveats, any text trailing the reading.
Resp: 5:20
